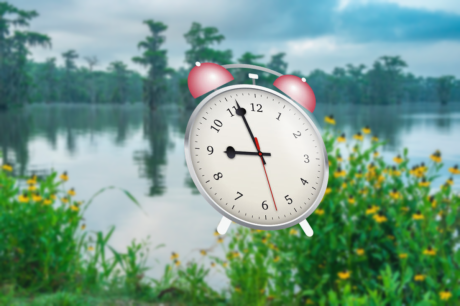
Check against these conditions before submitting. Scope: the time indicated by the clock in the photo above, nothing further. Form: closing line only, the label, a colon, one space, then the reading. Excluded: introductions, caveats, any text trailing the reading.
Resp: 8:56:28
